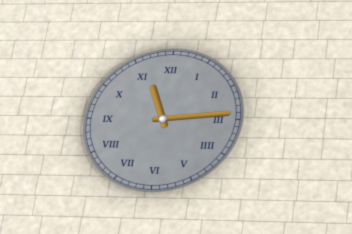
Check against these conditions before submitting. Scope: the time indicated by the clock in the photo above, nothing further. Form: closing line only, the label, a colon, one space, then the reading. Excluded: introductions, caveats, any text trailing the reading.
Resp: 11:14
